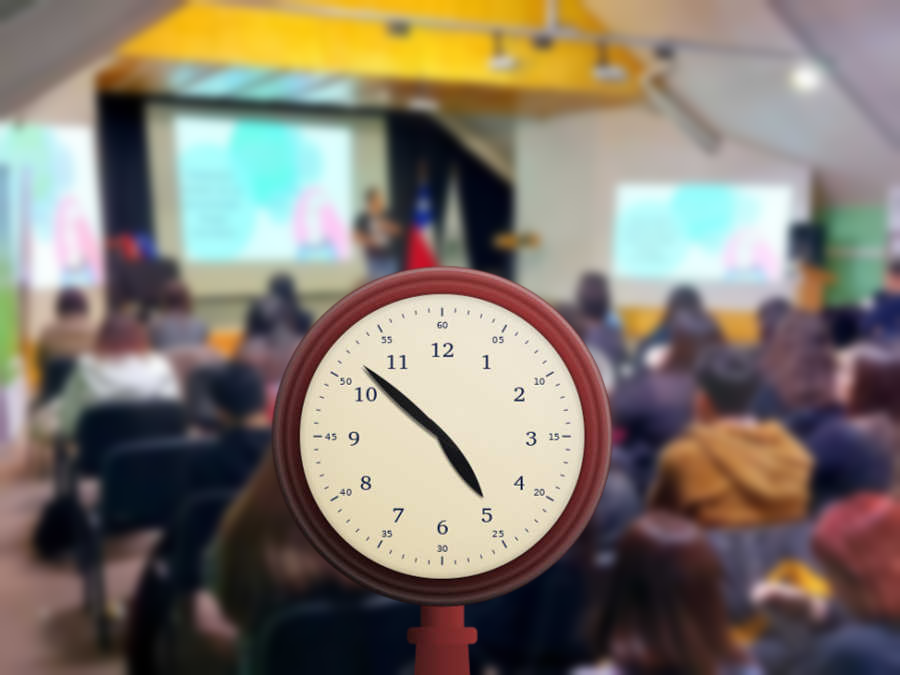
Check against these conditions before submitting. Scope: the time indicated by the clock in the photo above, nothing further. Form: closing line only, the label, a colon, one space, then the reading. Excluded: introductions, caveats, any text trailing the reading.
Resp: 4:52
